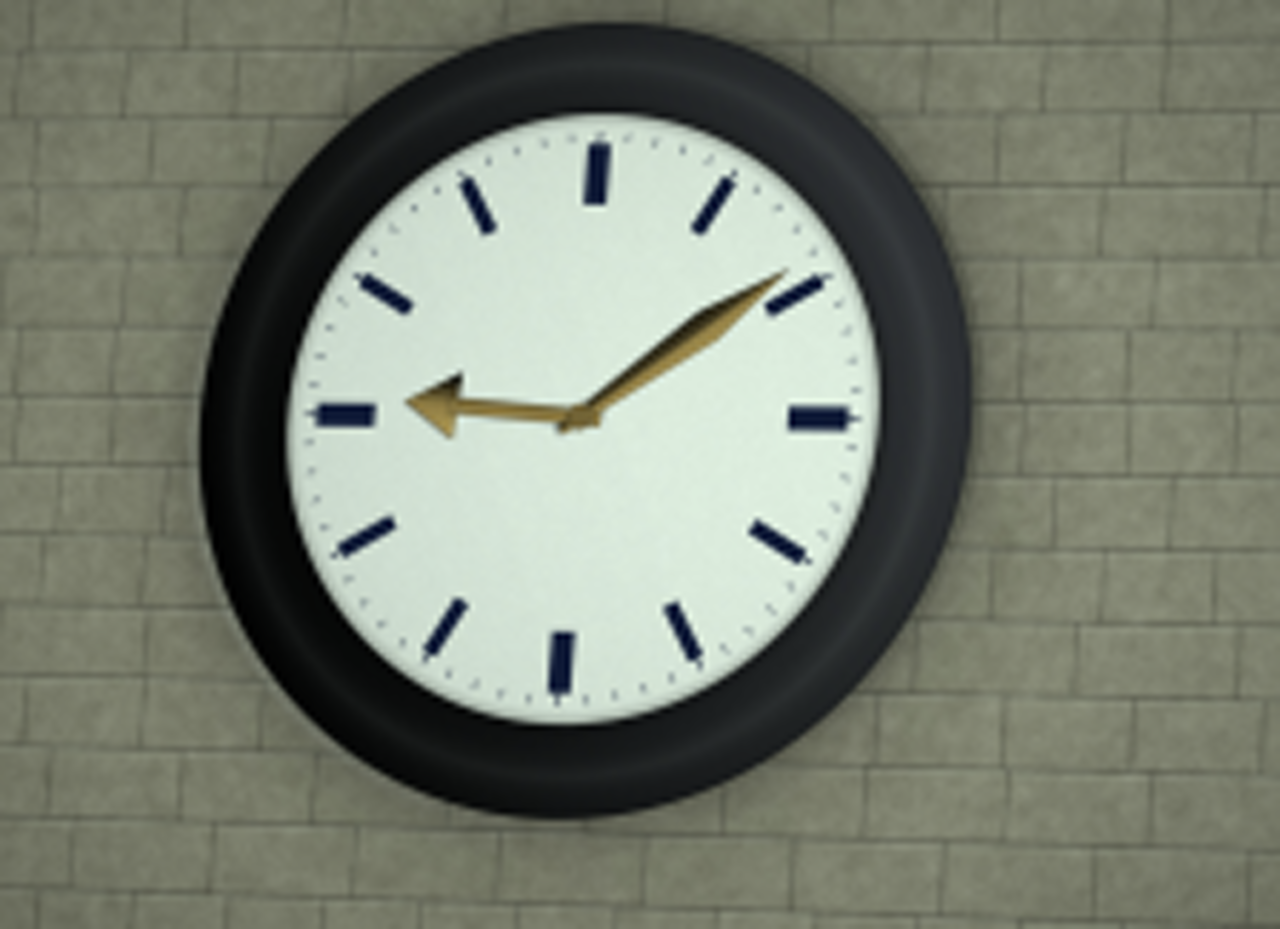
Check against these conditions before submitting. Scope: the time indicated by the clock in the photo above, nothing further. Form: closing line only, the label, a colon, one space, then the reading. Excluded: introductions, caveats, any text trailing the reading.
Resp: 9:09
